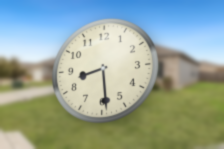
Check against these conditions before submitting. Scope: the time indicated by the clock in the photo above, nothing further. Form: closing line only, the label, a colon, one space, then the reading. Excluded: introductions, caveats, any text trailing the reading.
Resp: 8:29
